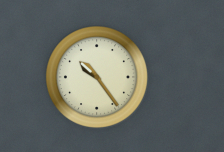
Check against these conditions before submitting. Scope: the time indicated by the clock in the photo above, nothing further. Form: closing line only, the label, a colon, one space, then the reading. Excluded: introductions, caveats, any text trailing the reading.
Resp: 10:24
